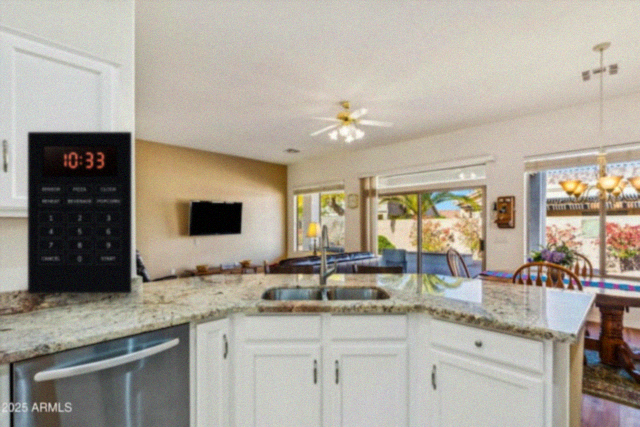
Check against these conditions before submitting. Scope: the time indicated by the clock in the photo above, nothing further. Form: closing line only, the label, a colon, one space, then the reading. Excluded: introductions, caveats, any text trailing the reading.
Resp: 10:33
